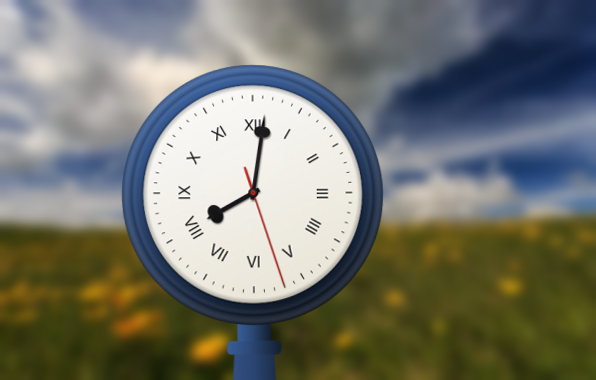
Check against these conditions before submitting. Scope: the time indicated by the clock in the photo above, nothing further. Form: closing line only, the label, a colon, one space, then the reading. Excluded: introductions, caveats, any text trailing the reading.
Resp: 8:01:27
